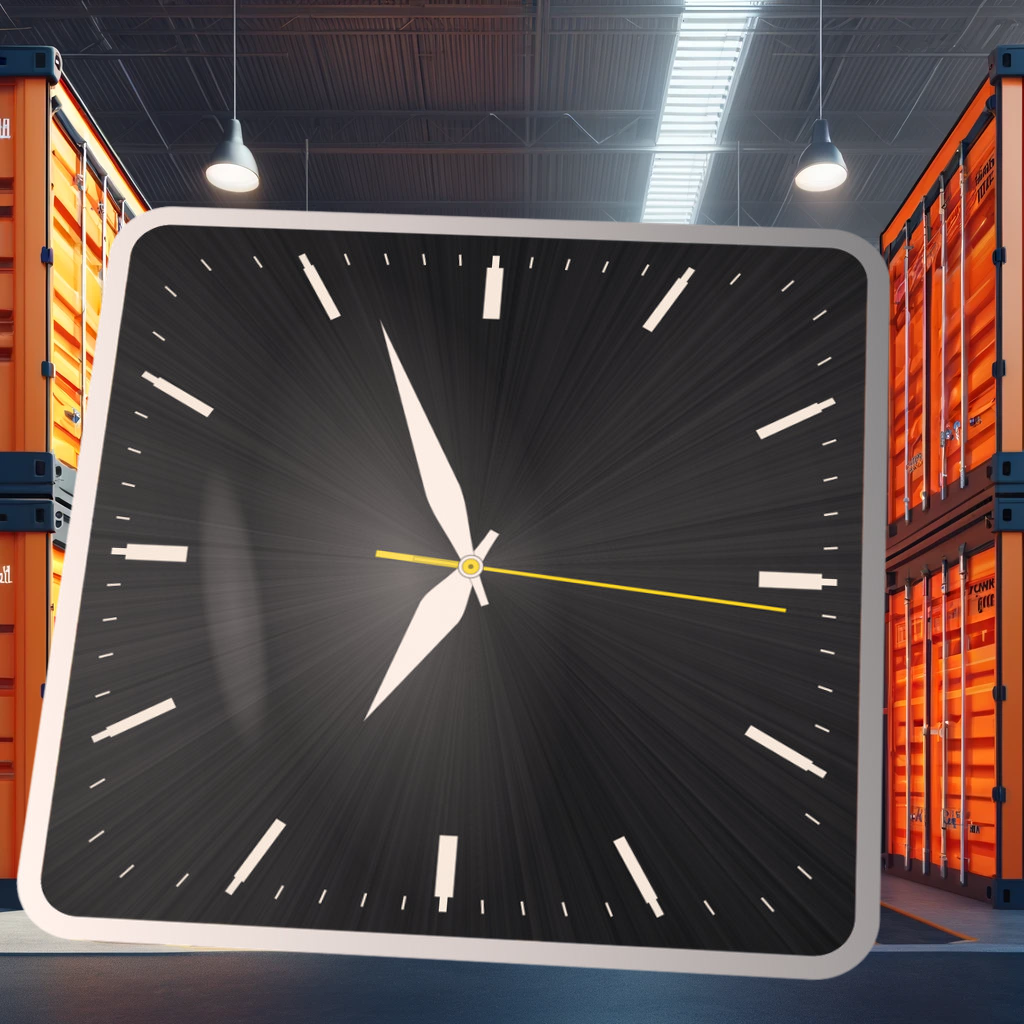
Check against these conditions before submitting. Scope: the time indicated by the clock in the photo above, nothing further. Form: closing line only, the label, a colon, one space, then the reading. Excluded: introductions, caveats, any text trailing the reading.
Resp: 6:56:16
